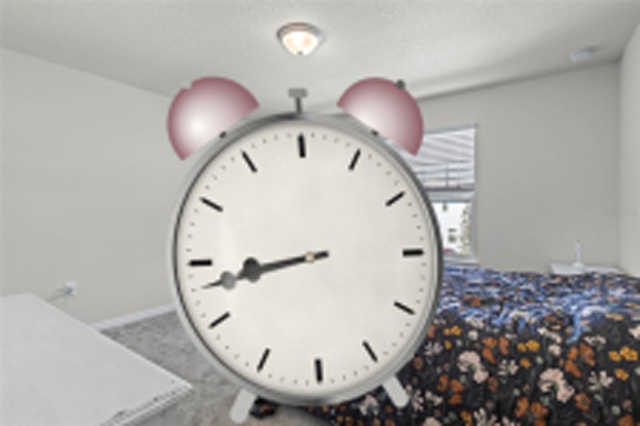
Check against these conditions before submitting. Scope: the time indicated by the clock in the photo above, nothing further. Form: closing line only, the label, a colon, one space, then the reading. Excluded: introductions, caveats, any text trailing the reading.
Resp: 8:43
